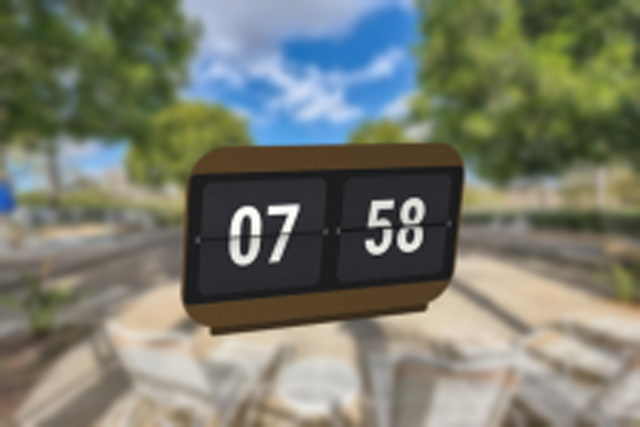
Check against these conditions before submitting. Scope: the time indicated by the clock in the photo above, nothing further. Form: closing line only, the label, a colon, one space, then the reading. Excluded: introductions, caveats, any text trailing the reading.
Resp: 7:58
